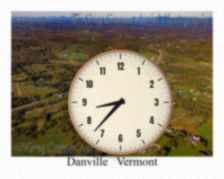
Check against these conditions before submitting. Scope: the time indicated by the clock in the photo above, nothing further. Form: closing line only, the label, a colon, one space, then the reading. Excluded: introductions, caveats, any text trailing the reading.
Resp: 8:37
